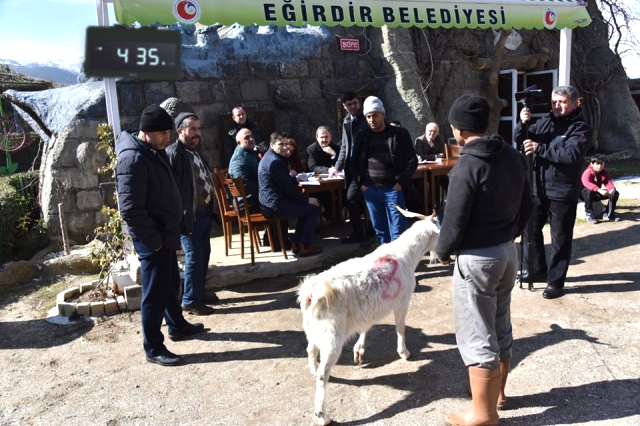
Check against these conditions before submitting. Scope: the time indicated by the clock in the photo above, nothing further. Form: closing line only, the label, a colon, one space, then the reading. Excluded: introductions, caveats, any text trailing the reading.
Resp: 4:35
